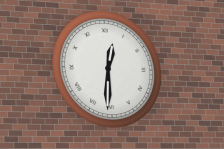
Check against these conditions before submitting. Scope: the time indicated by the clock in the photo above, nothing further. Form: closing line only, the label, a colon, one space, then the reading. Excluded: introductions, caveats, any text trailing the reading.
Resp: 12:31
